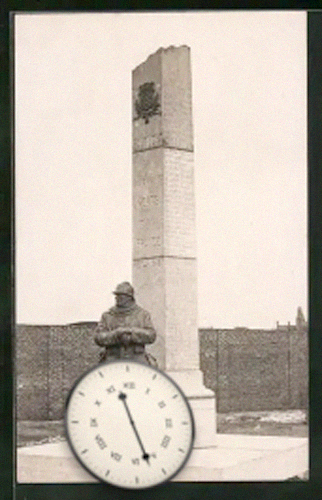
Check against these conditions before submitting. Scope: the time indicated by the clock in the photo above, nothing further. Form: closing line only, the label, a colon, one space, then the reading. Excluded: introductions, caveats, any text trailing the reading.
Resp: 11:27
